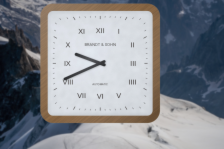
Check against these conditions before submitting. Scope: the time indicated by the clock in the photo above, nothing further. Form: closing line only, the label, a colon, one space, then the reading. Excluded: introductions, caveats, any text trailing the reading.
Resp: 9:41
